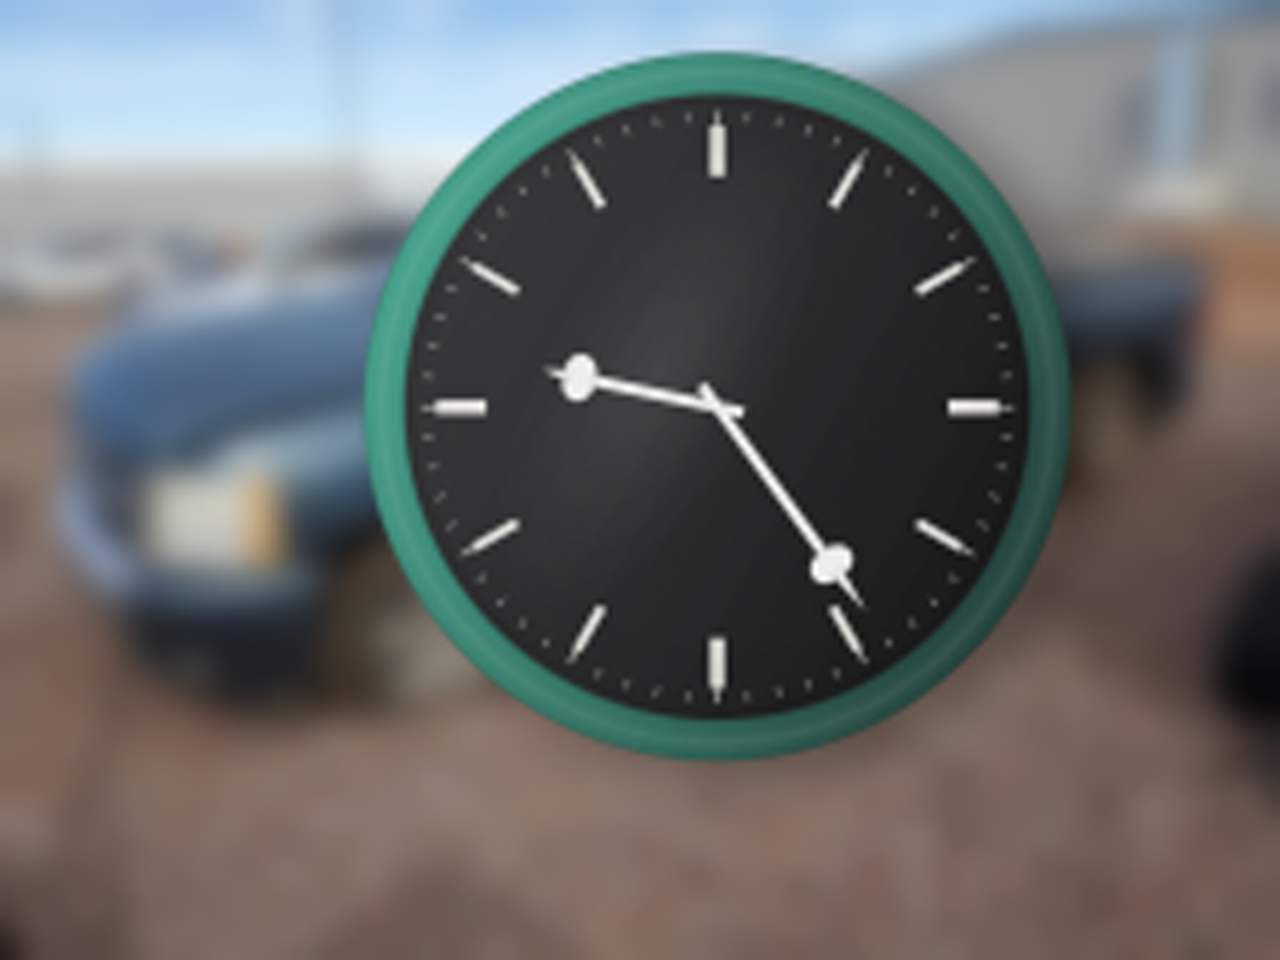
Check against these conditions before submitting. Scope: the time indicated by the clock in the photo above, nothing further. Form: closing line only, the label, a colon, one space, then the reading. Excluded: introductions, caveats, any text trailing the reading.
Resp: 9:24
